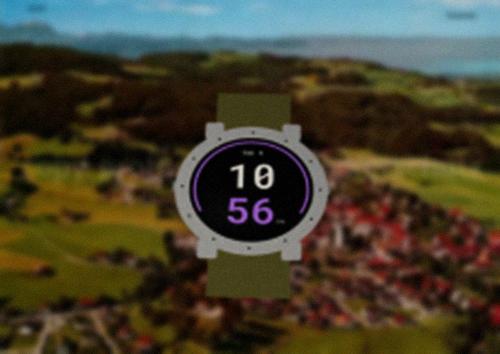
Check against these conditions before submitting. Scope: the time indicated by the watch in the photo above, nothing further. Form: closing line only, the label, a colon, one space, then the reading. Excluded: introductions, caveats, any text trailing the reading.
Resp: 10:56
